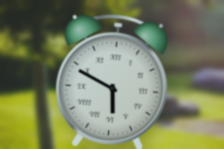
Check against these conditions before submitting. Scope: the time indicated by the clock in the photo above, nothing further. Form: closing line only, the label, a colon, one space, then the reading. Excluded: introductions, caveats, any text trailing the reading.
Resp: 5:49
